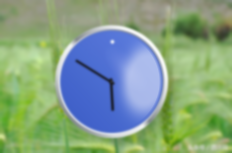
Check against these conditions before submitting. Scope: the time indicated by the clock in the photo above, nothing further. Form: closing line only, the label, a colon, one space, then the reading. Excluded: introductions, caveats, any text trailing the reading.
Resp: 5:50
